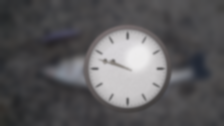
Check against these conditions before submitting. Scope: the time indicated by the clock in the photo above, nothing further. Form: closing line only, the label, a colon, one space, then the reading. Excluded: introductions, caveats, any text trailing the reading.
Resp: 9:48
